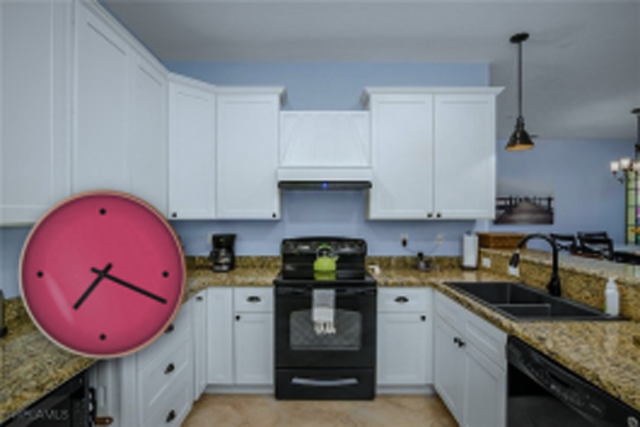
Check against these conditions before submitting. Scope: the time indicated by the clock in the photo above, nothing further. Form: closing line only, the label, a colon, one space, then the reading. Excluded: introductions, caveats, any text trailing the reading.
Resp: 7:19
